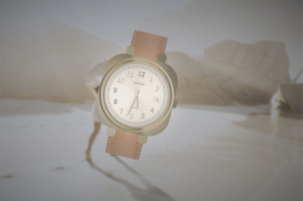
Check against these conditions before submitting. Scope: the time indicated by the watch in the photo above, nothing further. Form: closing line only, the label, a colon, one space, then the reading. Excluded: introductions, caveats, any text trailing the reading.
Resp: 5:32
